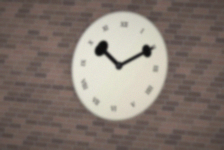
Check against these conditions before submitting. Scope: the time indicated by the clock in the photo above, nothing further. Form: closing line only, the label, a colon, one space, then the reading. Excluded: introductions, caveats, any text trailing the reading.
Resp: 10:10
